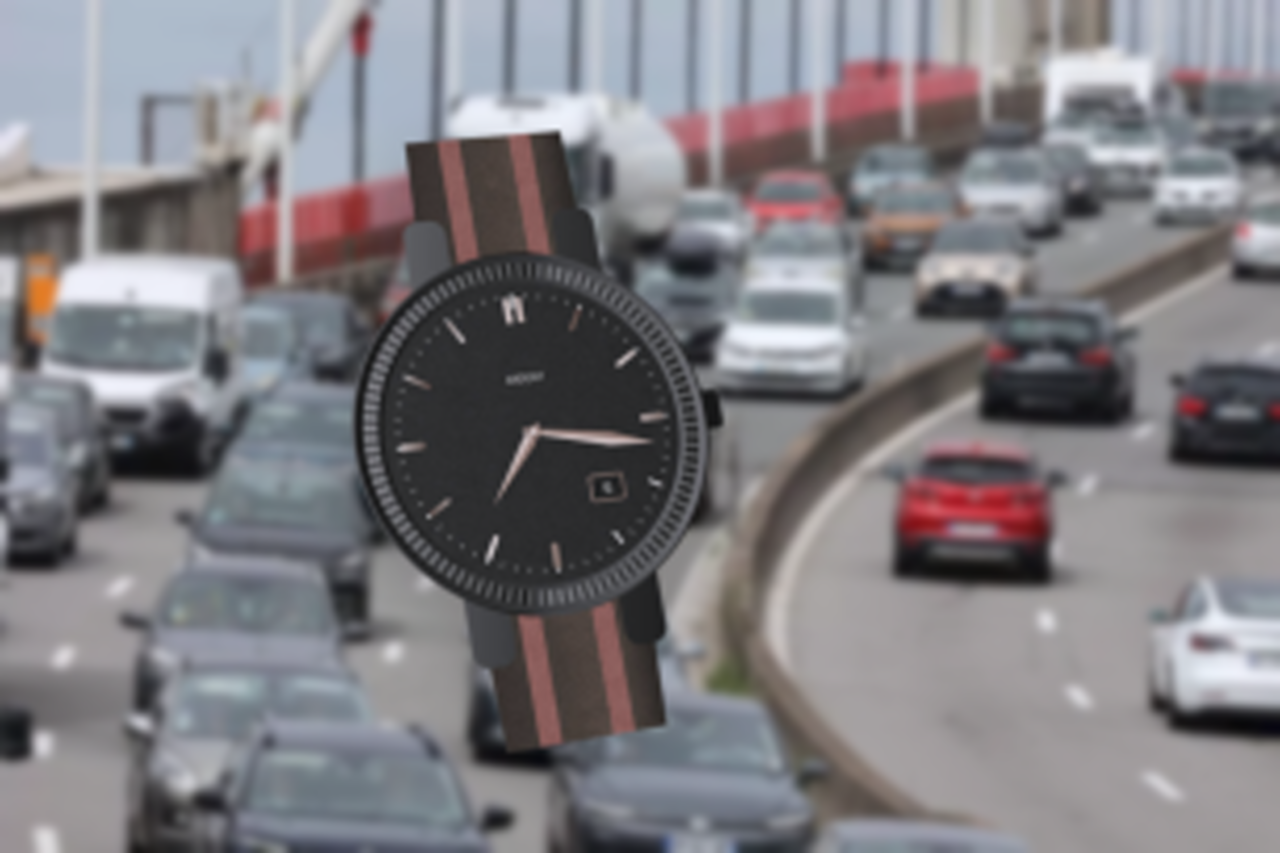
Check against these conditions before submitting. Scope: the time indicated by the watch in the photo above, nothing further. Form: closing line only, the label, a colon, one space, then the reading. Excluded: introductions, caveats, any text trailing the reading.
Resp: 7:17
